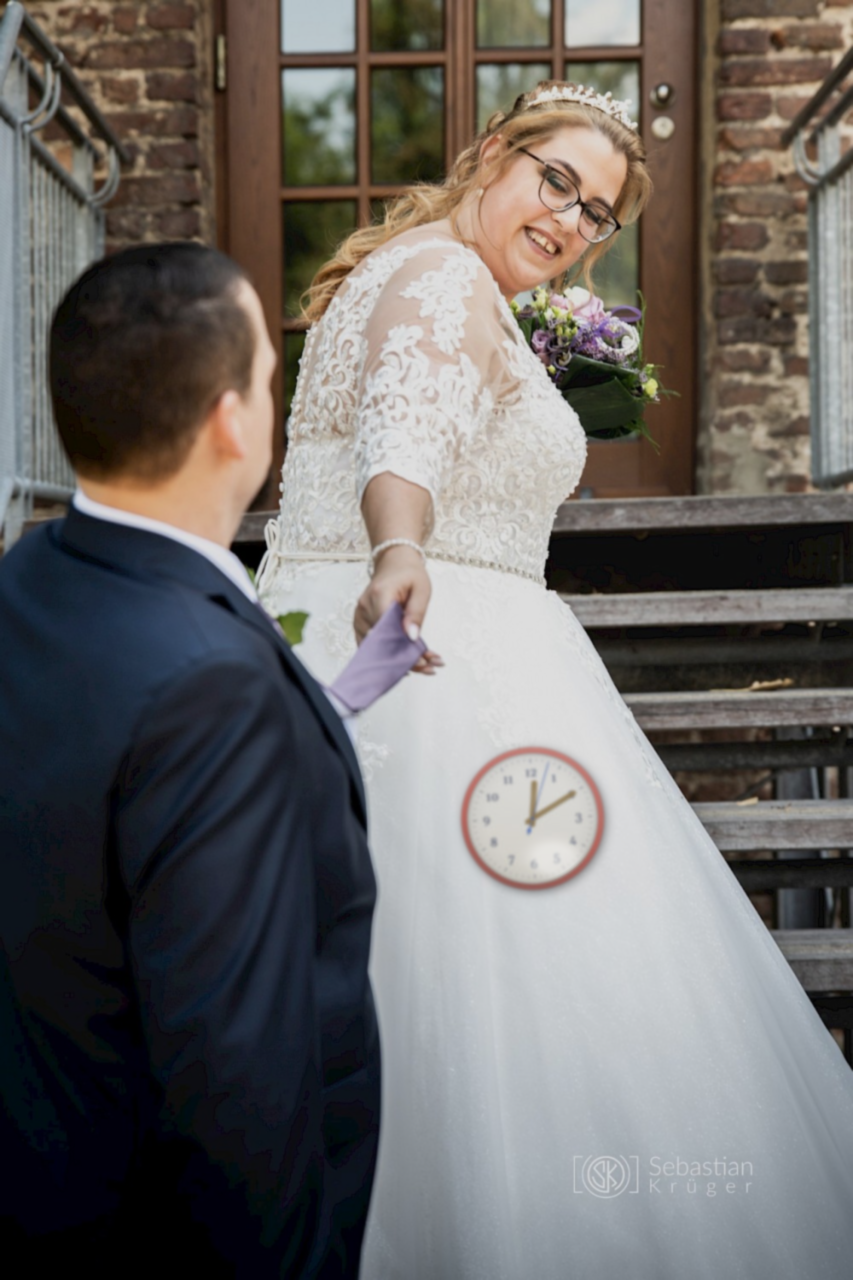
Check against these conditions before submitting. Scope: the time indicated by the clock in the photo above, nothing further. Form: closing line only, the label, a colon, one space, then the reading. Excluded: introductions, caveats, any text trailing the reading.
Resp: 12:10:03
